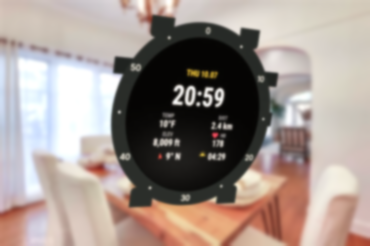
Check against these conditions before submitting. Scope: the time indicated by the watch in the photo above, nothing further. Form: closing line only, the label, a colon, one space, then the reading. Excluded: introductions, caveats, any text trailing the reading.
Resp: 20:59
